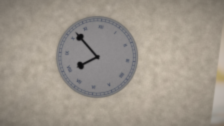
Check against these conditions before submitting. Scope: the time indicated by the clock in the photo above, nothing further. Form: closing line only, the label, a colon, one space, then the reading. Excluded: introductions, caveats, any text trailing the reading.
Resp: 7:52
